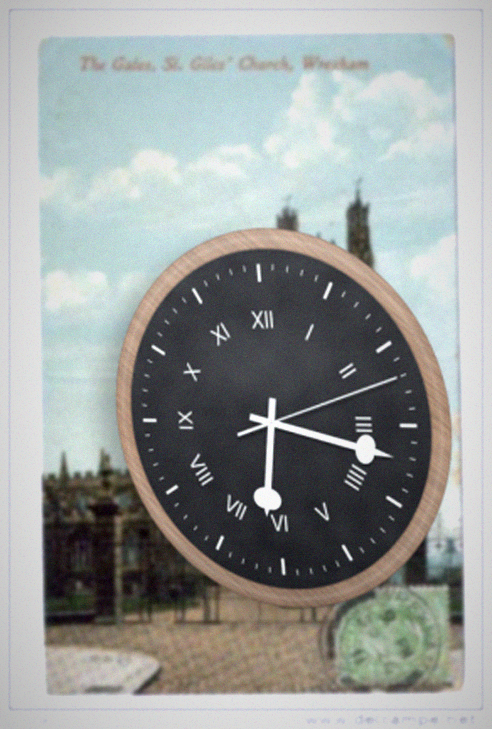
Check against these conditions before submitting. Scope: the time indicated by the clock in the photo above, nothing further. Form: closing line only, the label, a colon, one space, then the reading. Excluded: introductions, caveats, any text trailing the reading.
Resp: 6:17:12
